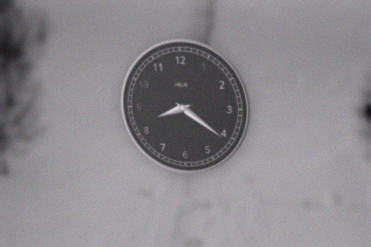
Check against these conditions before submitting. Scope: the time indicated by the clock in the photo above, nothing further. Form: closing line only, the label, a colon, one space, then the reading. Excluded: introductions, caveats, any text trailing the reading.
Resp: 8:21
